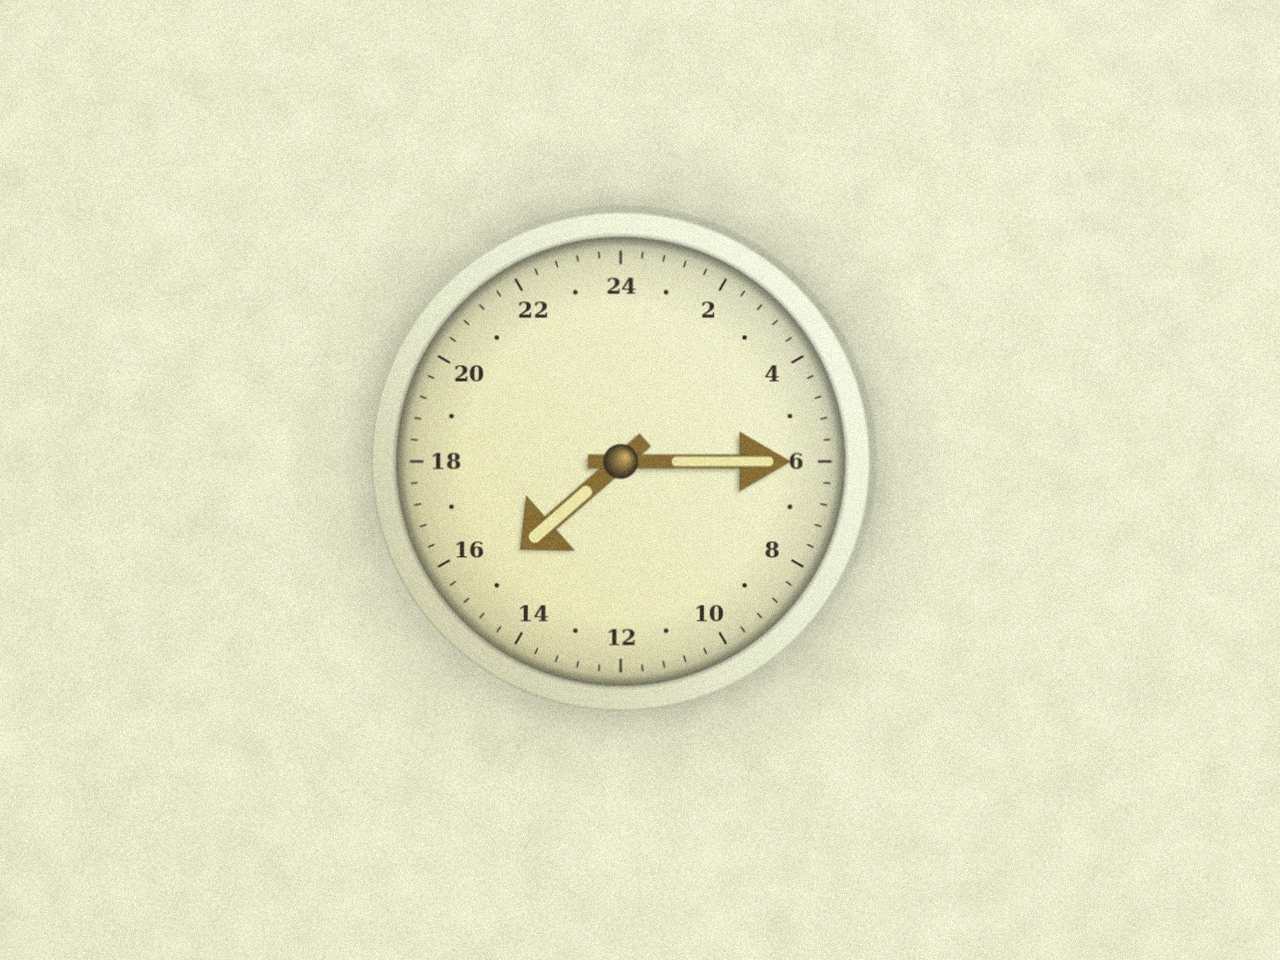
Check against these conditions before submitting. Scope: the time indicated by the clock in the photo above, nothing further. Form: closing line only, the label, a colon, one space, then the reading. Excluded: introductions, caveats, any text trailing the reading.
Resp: 15:15
